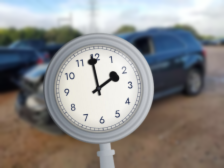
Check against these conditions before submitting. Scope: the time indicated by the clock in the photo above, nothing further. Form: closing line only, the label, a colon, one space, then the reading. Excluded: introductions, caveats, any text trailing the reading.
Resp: 1:59
